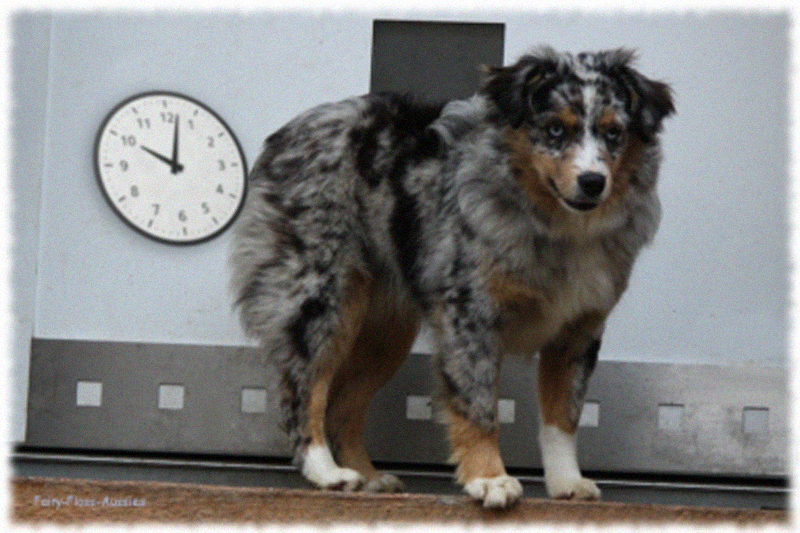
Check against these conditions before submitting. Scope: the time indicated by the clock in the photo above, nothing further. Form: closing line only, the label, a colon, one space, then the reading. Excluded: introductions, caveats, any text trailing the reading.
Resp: 10:02
